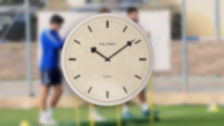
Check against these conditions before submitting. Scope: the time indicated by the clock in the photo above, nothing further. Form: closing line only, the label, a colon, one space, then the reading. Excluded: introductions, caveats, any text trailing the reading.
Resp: 10:09
